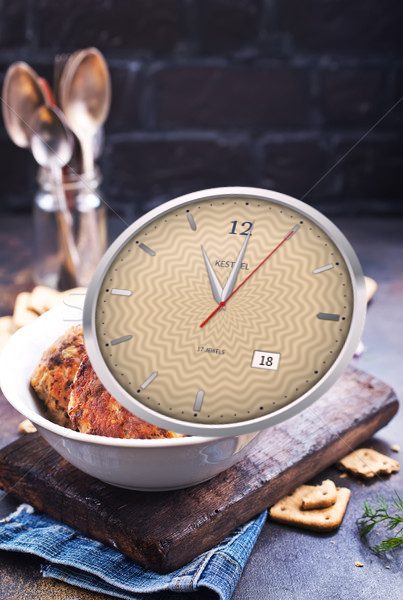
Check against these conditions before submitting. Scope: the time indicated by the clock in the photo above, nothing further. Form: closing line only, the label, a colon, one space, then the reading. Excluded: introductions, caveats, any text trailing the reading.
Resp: 11:01:05
